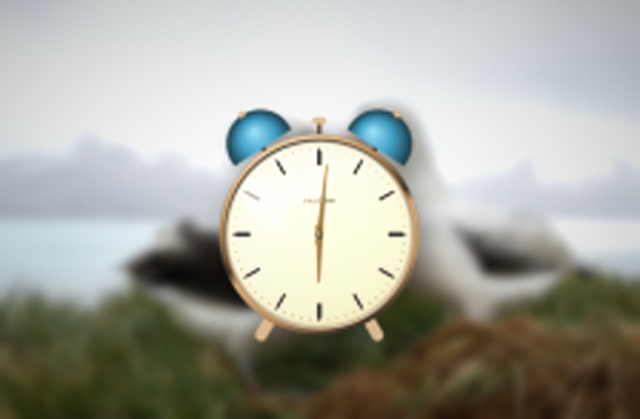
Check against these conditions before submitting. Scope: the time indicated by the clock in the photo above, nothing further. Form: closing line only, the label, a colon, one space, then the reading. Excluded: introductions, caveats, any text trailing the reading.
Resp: 6:01
